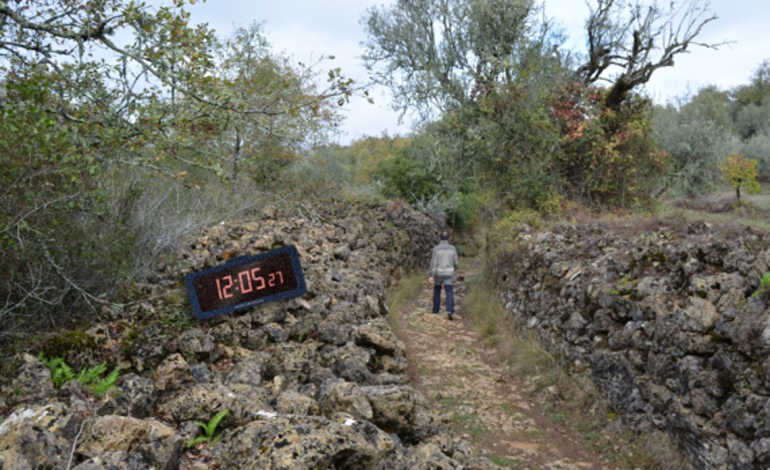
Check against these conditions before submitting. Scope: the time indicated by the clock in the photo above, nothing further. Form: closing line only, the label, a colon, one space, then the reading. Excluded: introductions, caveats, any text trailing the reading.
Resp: 12:05:27
